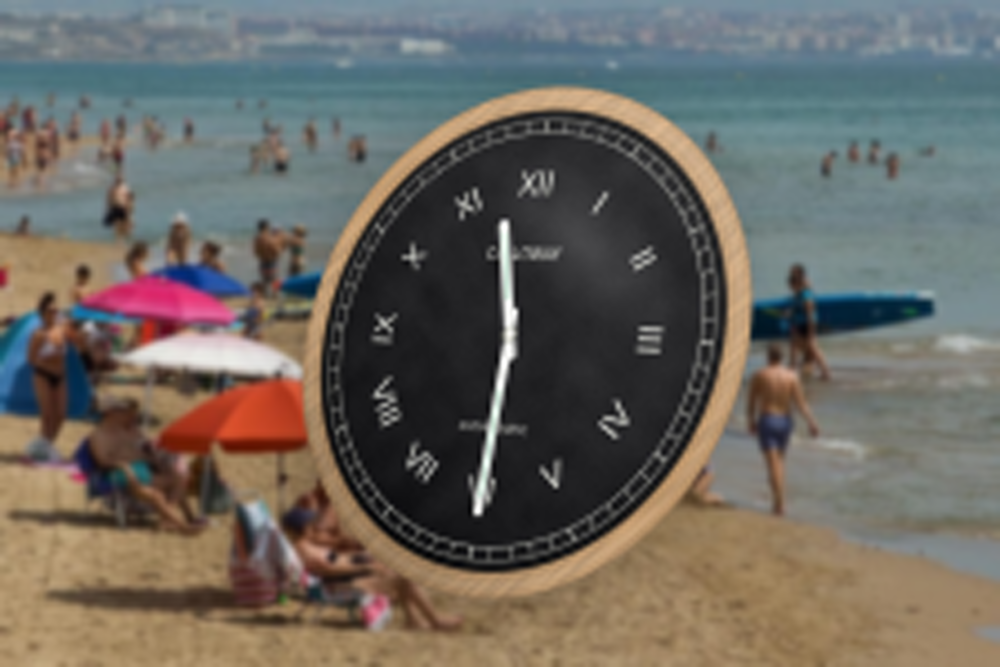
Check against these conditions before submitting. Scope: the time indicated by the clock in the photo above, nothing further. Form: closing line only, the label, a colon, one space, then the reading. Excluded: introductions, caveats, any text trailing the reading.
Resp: 11:30
